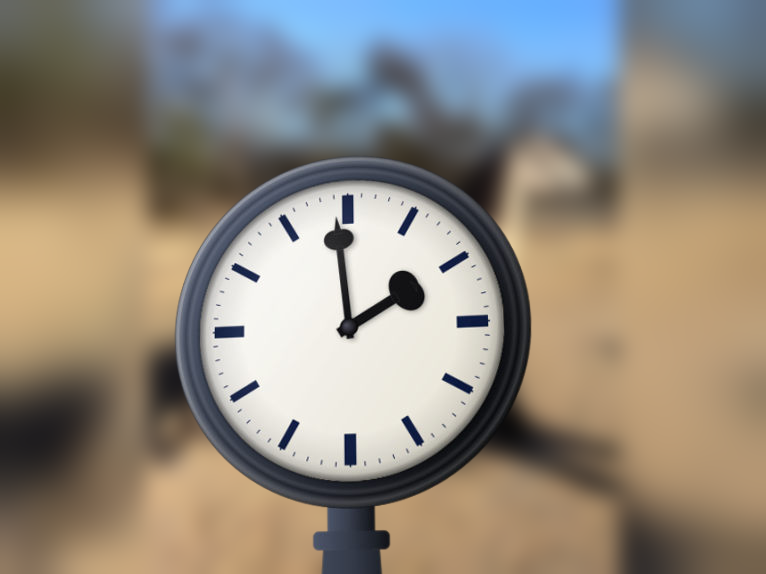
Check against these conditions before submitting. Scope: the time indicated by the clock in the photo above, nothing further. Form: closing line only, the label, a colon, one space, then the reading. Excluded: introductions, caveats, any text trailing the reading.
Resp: 1:59
